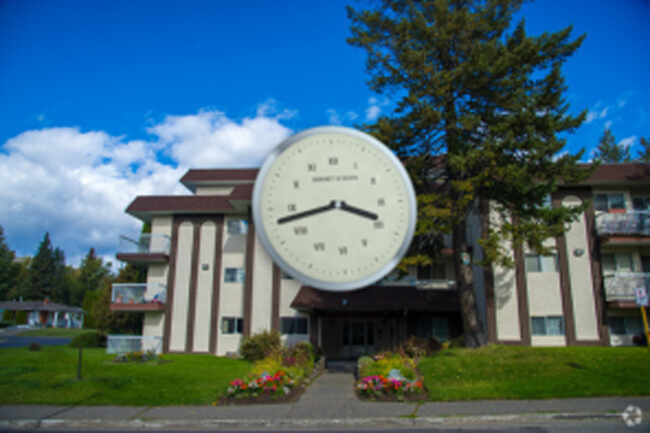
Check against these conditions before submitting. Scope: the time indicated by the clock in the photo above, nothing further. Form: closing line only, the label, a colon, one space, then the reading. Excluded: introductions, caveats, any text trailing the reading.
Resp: 3:43
